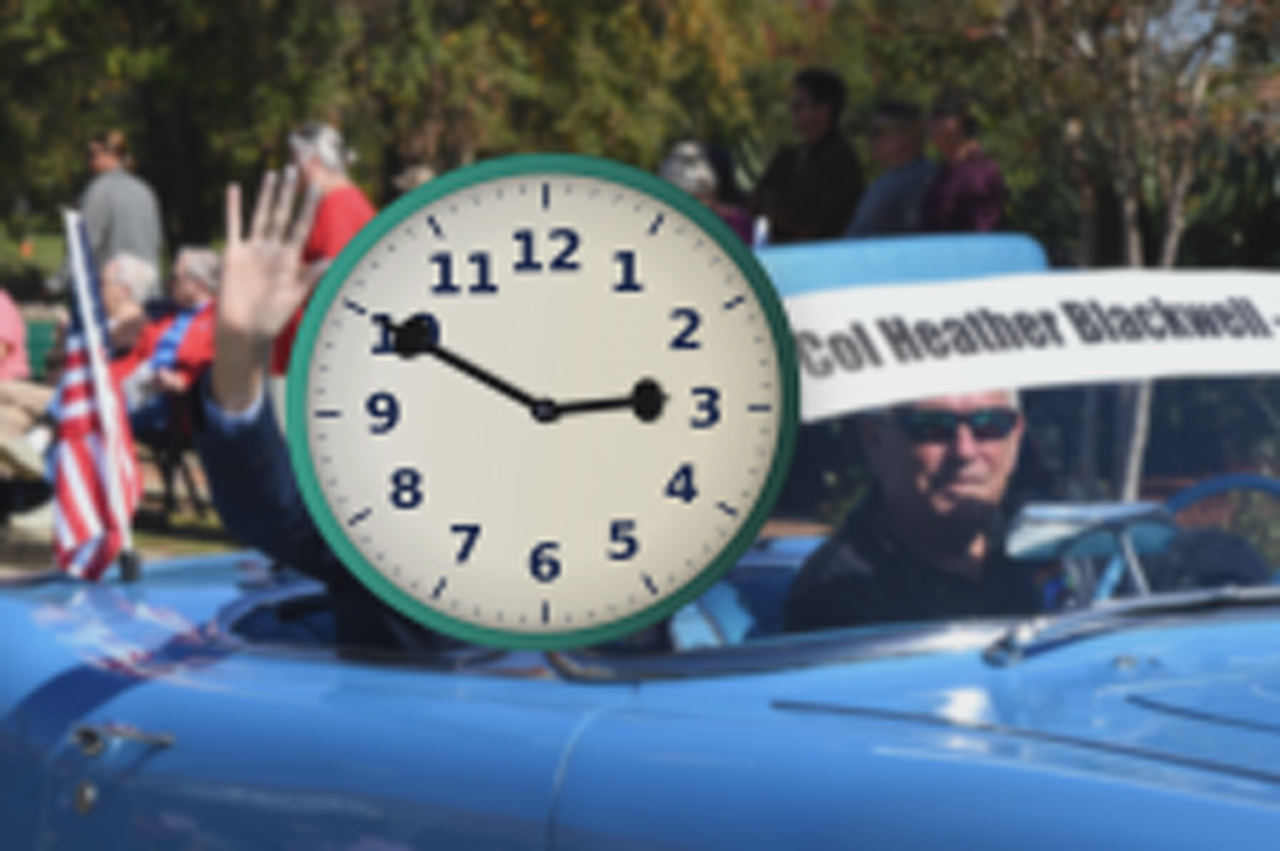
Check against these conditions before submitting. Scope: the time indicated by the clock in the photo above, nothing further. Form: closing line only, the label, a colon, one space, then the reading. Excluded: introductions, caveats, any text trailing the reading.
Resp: 2:50
